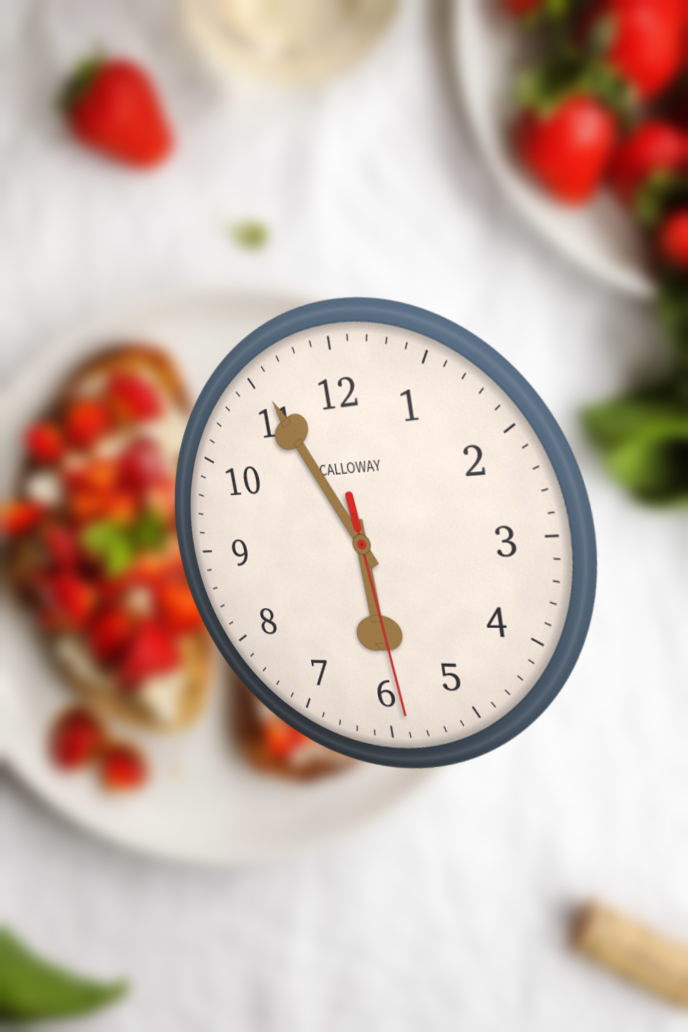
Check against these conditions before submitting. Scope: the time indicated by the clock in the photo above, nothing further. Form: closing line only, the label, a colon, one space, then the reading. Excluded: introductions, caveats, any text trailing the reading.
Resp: 5:55:29
